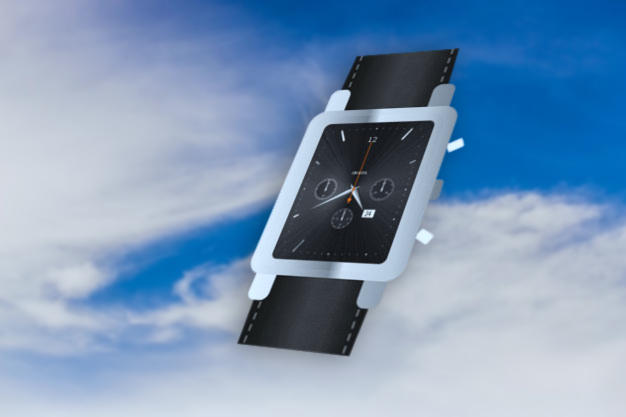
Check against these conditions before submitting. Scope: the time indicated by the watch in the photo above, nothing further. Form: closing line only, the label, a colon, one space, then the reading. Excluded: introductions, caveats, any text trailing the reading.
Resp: 4:40
